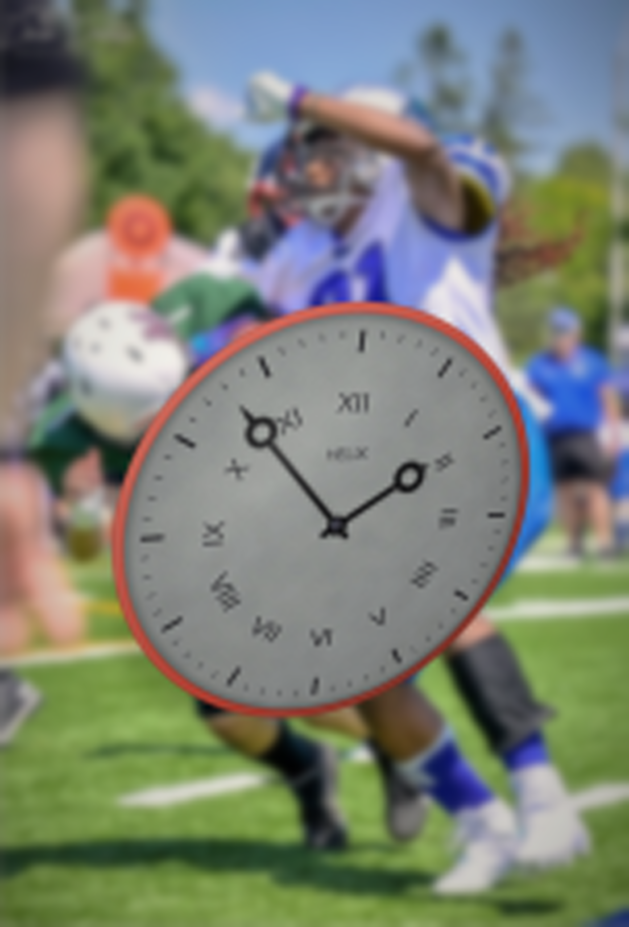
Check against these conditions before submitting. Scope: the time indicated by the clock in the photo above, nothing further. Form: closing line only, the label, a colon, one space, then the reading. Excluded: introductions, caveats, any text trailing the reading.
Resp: 1:53
